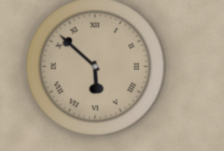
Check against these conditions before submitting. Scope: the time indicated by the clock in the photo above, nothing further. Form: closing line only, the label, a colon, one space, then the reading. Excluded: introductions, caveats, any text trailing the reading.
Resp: 5:52
